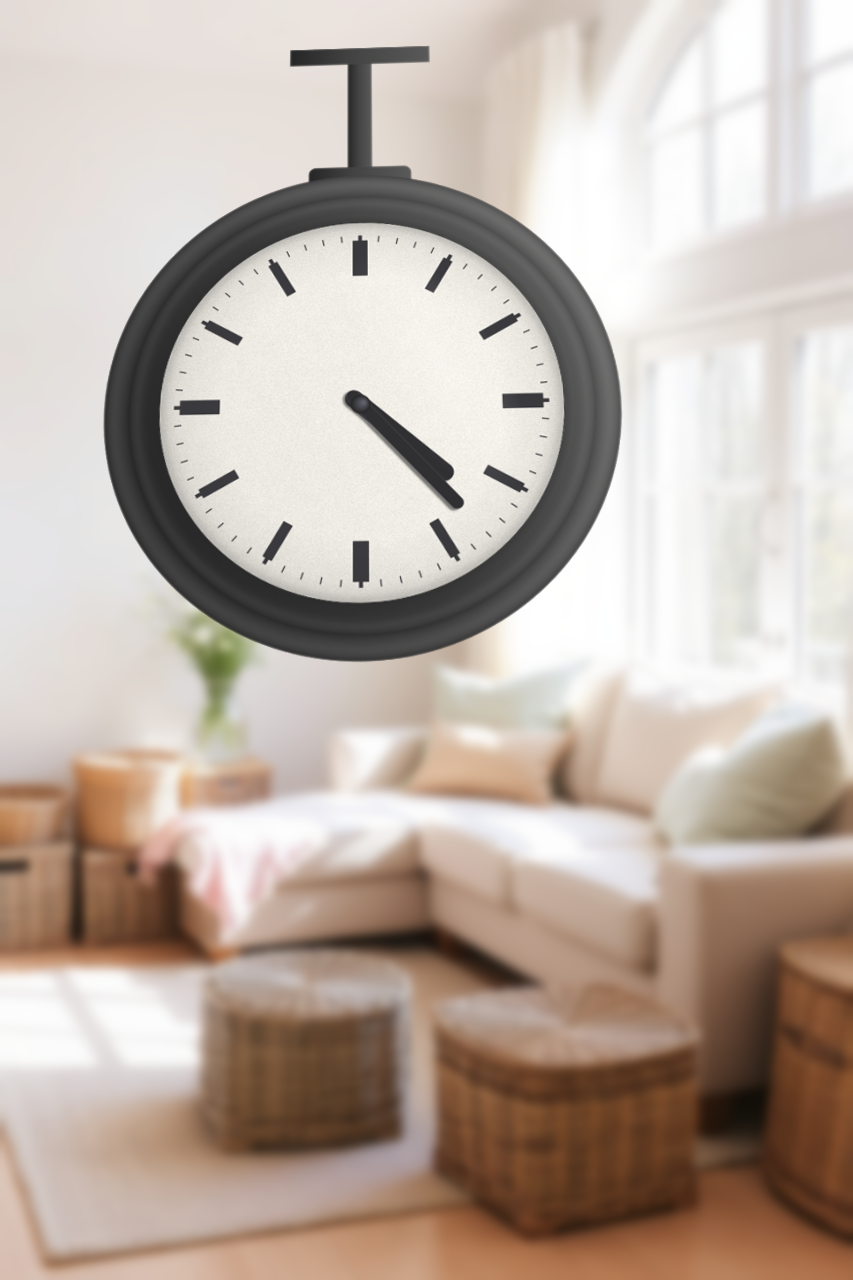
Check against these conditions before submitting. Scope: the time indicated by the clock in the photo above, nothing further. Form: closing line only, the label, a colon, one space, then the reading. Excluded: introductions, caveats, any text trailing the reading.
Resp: 4:23
